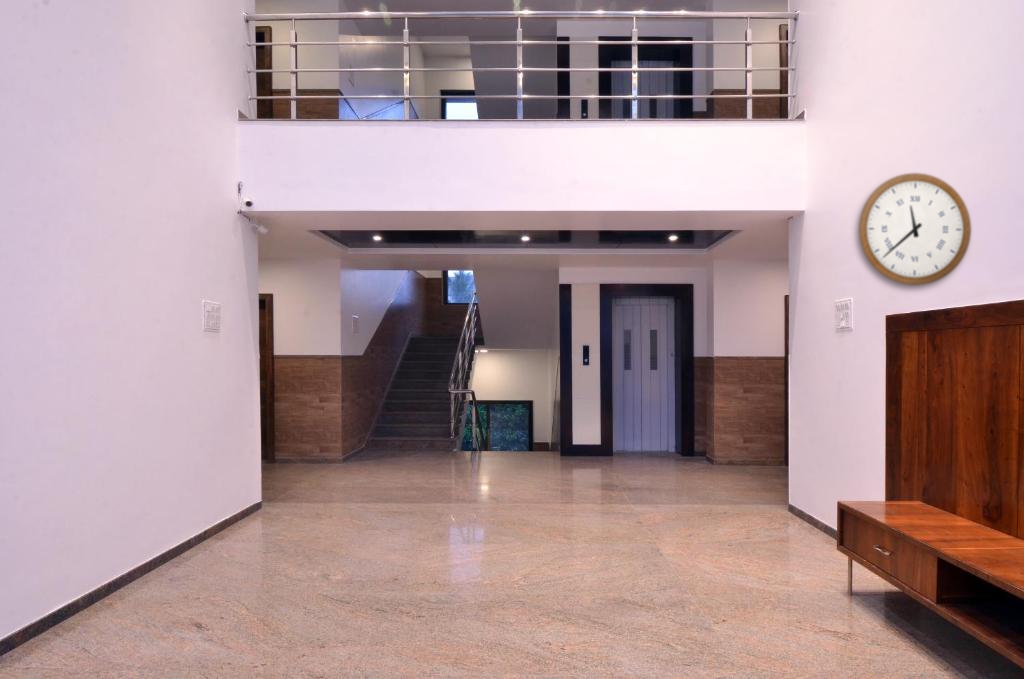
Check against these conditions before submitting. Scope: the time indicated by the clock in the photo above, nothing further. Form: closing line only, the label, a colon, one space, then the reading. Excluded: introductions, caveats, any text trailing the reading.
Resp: 11:38
